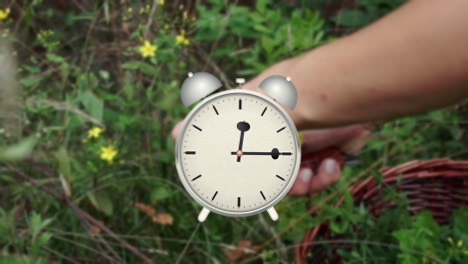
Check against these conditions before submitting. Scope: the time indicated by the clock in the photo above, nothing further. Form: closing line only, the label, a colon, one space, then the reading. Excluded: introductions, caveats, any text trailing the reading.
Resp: 12:15
